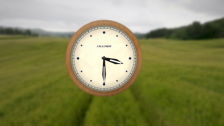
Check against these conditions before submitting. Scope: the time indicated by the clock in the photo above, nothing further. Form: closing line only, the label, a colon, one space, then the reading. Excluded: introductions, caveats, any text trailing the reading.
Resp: 3:30
